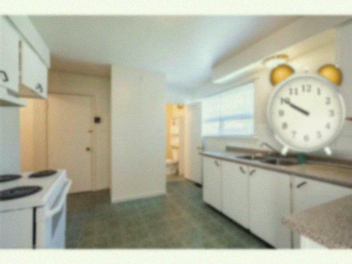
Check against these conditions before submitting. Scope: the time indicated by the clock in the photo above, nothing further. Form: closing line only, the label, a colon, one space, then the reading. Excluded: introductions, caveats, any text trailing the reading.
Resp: 9:50
